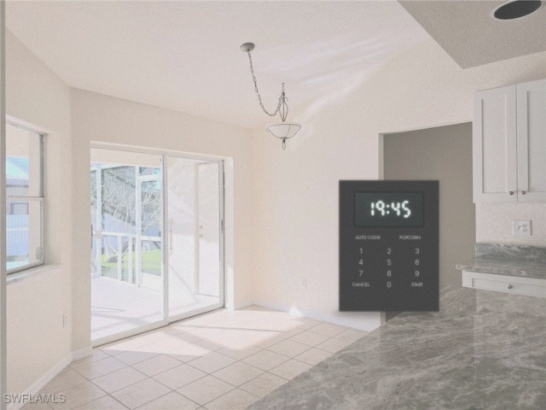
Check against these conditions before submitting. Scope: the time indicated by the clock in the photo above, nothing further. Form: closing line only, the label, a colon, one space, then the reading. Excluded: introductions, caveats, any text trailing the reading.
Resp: 19:45
